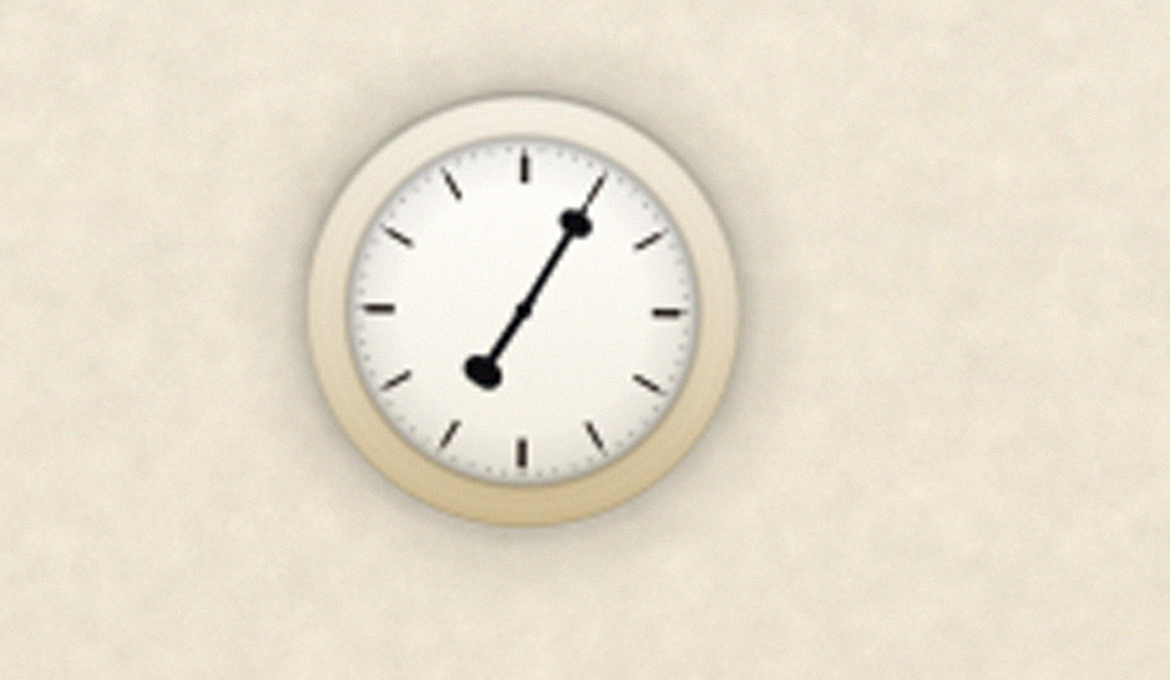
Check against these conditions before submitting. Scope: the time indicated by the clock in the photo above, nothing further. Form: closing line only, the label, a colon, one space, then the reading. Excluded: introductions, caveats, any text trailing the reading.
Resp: 7:05
